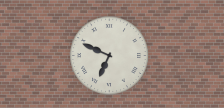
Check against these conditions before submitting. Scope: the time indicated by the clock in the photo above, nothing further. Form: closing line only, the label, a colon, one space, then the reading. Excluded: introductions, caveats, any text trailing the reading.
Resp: 6:49
